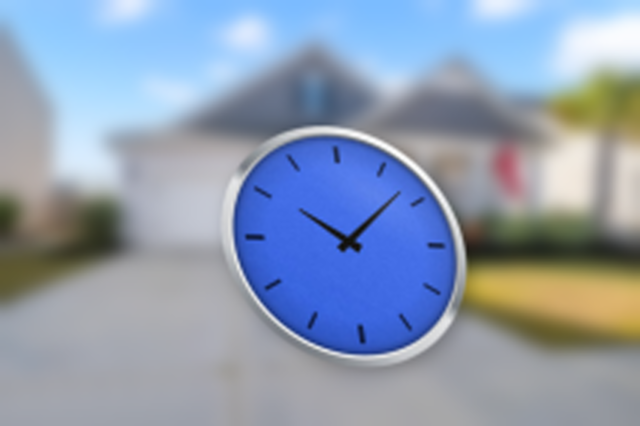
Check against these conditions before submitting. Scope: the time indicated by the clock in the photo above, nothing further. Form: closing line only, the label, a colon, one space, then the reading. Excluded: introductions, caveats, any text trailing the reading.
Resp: 10:08
